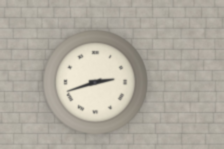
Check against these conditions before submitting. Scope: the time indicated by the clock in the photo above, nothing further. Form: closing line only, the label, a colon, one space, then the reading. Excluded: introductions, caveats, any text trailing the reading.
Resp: 2:42
